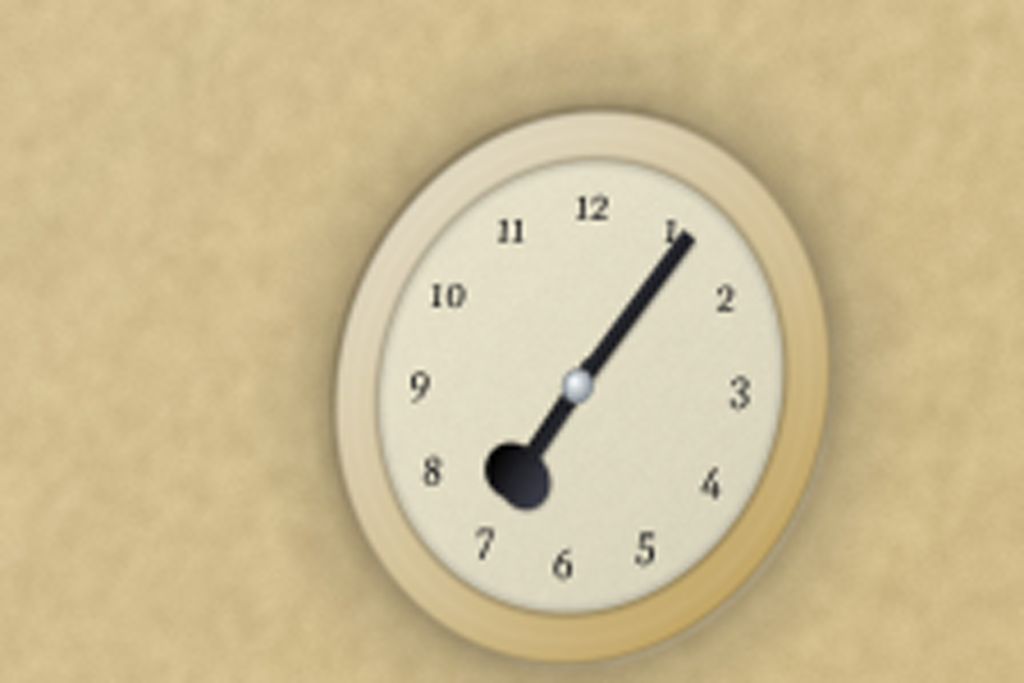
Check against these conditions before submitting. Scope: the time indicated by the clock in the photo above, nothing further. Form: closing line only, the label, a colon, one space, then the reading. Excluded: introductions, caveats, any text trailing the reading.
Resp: 7:06
